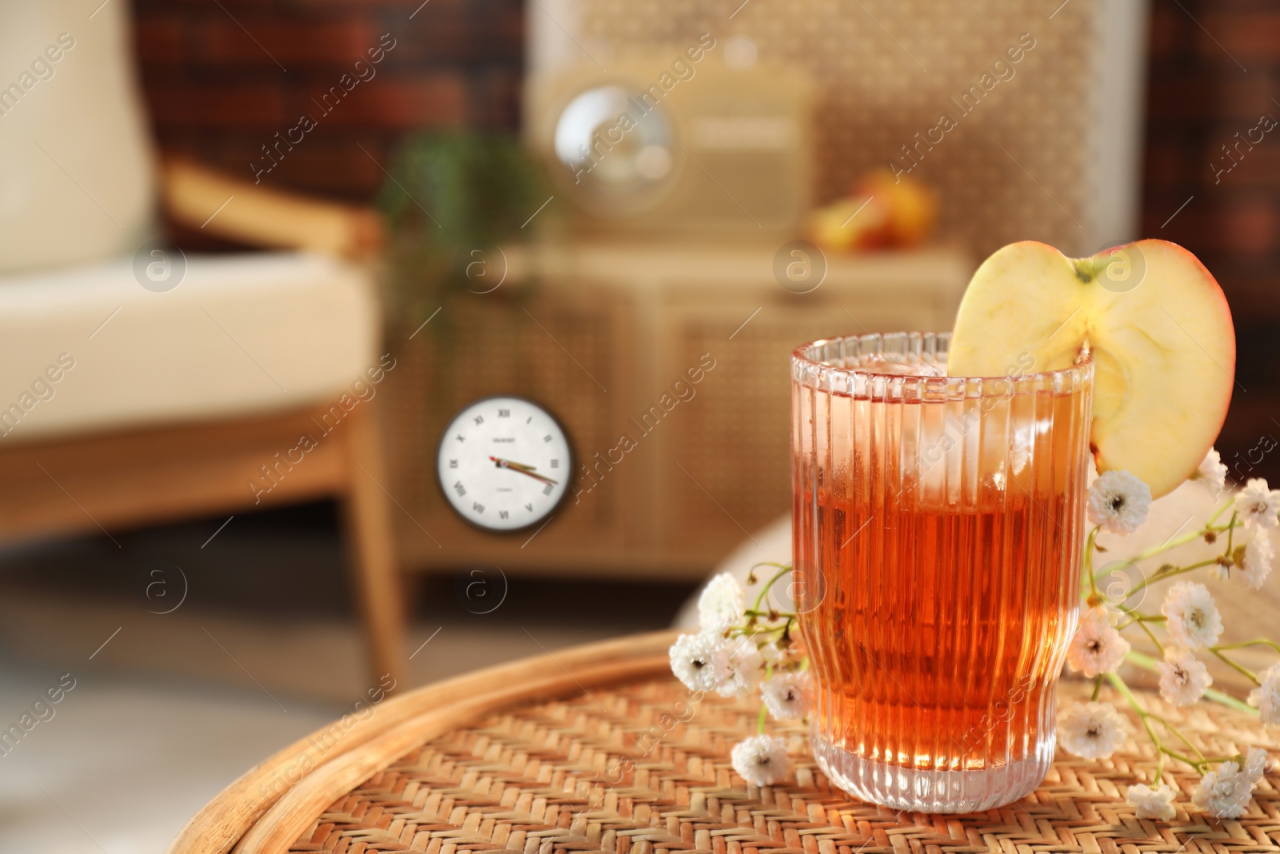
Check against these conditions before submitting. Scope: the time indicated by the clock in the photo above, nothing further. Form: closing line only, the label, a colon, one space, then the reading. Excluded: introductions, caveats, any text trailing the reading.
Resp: 3:18:19
